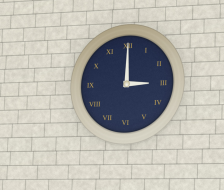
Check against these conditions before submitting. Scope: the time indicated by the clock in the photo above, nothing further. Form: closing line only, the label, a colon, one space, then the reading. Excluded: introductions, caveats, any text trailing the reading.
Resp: 3:00
